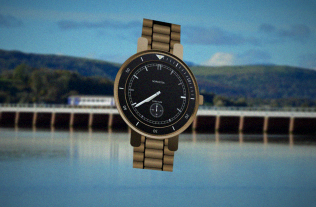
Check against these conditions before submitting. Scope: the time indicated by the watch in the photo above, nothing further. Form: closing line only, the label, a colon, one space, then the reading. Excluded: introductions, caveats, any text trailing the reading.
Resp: 7:39
